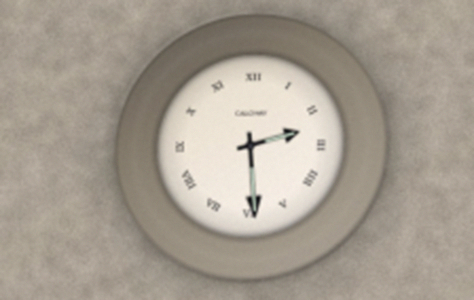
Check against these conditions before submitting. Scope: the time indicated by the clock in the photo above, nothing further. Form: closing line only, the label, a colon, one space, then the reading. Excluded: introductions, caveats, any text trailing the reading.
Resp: 2:29
